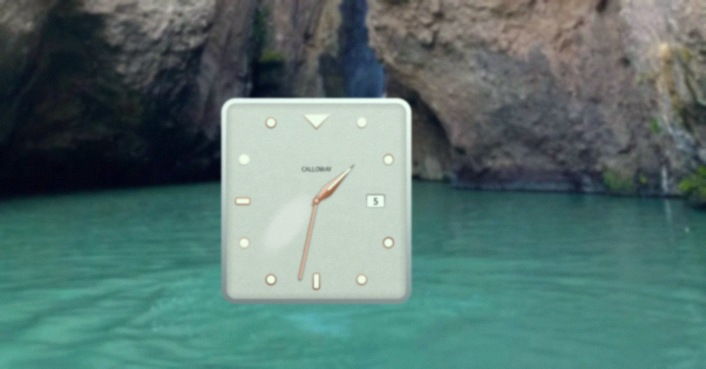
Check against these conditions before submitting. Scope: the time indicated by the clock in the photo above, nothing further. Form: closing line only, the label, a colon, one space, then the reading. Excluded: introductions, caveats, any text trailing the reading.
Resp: 1:32
